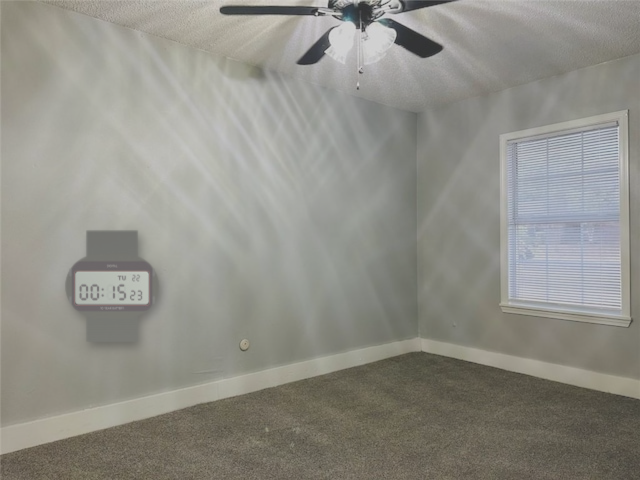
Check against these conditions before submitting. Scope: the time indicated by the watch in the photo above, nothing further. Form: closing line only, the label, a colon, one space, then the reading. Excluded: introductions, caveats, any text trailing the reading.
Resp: 0:15:23
